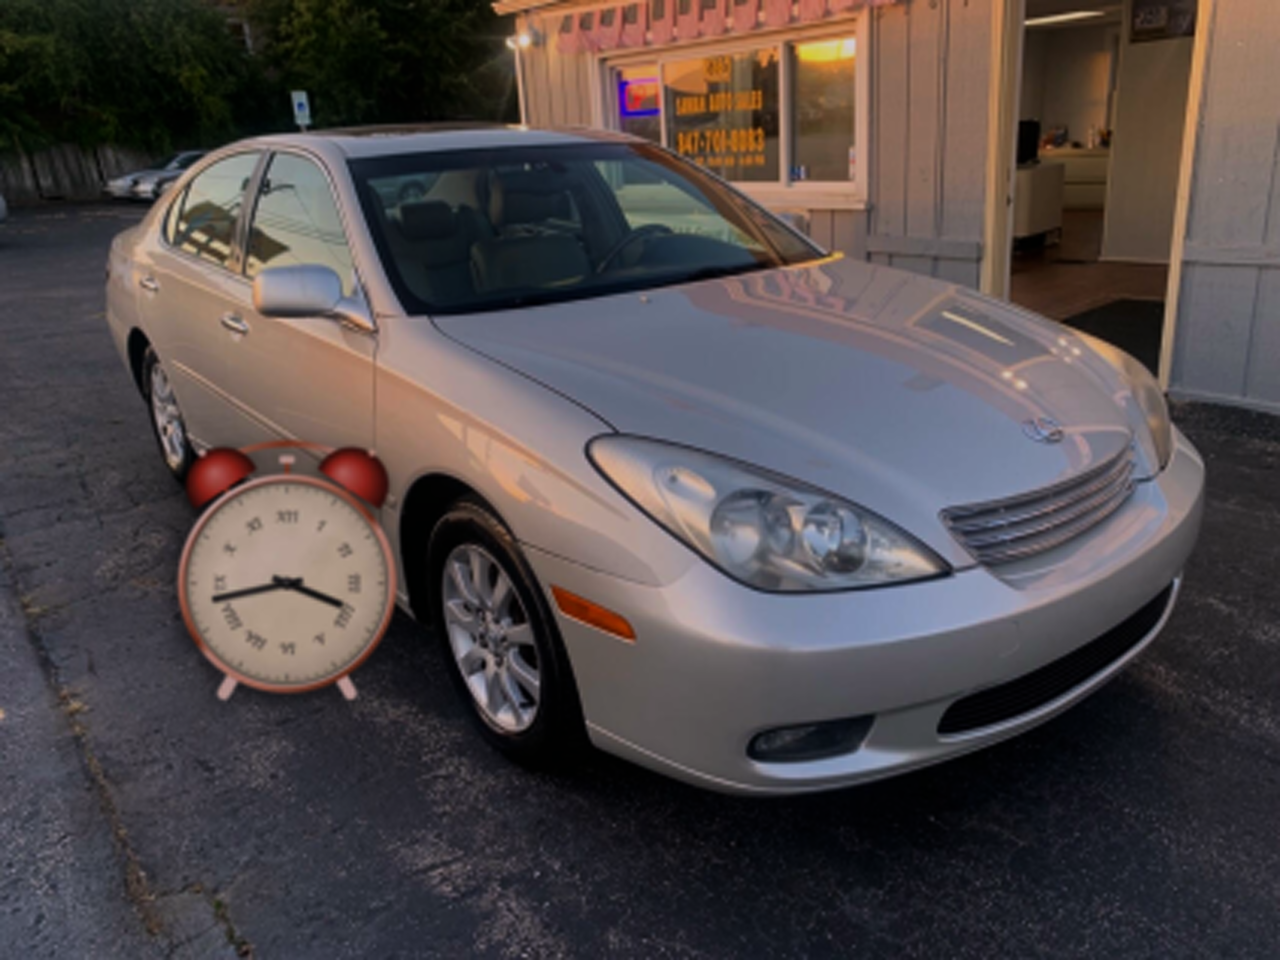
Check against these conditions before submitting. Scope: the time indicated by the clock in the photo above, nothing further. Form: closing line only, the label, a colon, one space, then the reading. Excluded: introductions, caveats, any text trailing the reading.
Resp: 3:43
